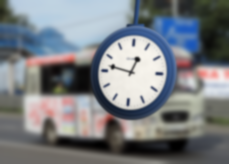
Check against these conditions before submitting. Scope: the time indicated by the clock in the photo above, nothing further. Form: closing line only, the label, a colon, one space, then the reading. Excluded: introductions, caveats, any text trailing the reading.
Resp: 12:47
